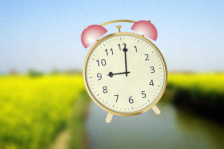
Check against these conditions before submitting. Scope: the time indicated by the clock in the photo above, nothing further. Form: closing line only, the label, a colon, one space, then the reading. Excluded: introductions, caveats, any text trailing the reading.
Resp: 9:01
